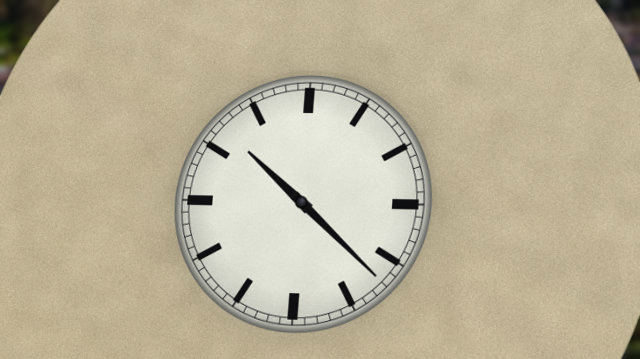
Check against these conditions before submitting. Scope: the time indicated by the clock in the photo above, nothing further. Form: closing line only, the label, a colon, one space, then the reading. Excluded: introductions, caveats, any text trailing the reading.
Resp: 10:22
